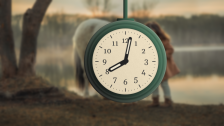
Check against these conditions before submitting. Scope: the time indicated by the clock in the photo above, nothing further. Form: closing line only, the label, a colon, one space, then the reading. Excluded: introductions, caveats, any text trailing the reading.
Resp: 8:02
